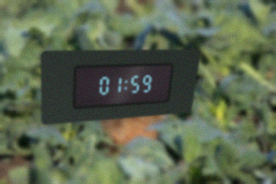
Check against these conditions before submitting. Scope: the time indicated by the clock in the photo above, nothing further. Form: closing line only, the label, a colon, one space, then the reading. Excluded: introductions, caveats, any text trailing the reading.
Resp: 1:59
